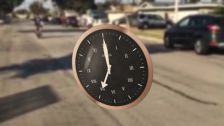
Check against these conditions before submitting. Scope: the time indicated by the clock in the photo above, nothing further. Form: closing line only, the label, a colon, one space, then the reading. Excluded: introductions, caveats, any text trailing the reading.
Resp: 7:00
